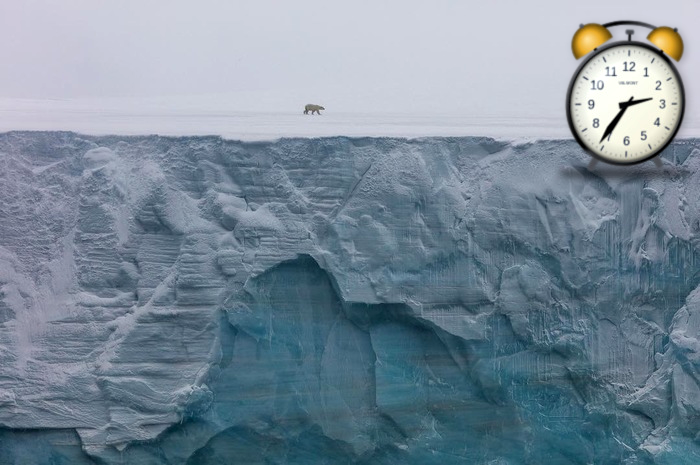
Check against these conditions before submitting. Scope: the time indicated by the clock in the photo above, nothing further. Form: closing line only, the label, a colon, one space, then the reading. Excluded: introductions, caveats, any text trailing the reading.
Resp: 2:36
